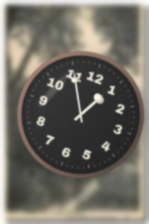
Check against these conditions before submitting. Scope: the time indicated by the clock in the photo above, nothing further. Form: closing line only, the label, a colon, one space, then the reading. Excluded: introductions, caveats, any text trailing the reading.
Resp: 12:55
